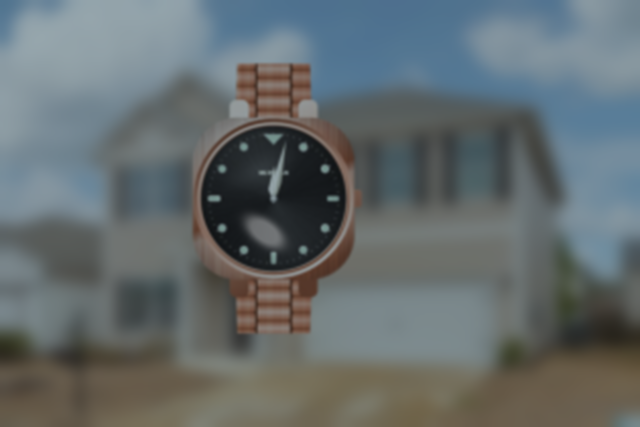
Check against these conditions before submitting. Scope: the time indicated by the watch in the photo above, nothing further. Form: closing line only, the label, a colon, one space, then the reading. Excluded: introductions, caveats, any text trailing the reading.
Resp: 12:02
